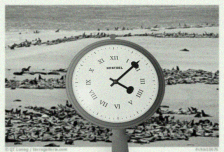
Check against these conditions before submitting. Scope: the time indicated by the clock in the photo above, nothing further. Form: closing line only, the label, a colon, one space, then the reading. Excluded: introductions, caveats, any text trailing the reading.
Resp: 4:08
